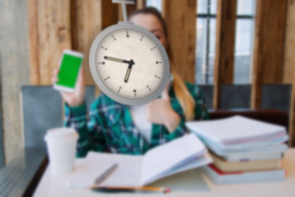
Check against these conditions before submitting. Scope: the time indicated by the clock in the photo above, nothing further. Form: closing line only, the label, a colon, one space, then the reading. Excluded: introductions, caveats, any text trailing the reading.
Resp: 6:47
